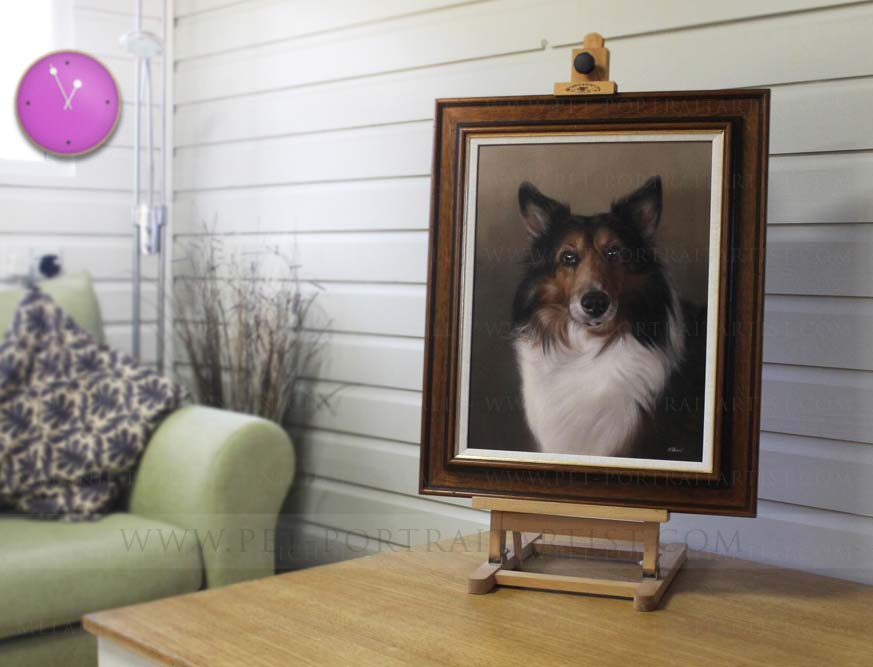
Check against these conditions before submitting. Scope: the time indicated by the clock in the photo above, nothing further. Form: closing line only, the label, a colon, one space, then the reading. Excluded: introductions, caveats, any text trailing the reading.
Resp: 12:56
